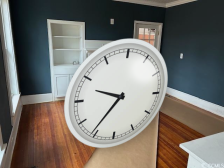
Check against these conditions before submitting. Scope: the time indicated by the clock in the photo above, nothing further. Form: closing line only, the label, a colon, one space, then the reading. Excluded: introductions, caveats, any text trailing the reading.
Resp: 9:36
